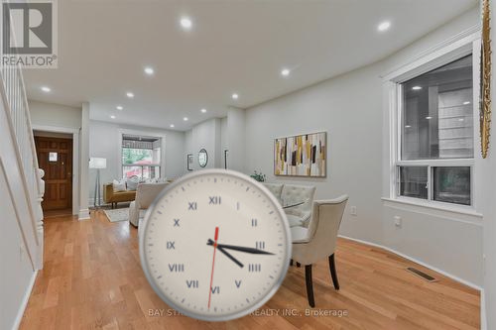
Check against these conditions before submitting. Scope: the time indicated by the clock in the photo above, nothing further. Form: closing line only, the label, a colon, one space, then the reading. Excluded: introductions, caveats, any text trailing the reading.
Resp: 4:16:31
